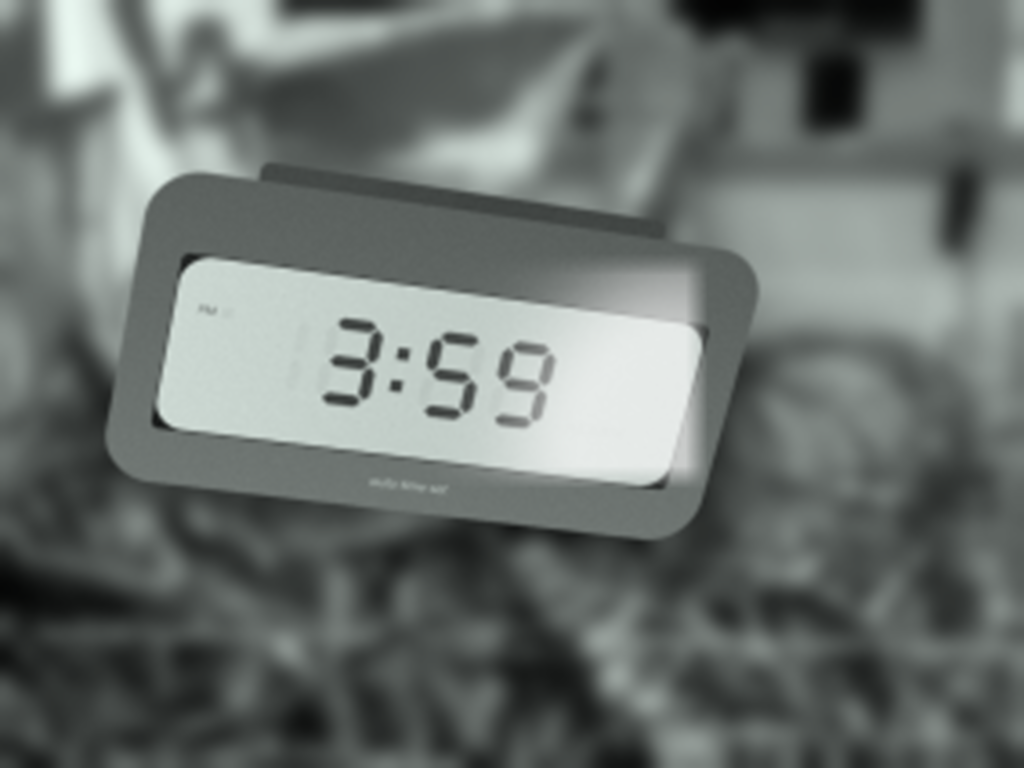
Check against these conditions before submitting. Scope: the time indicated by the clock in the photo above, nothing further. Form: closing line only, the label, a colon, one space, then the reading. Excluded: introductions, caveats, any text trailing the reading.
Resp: 3:59
